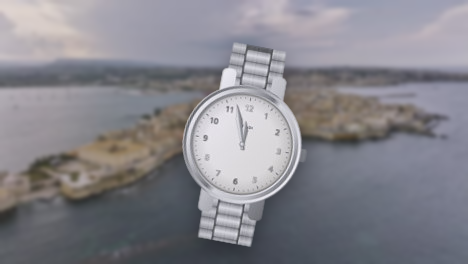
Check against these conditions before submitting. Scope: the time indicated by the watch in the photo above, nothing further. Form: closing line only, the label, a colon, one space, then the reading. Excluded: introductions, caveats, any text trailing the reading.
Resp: 11:57
